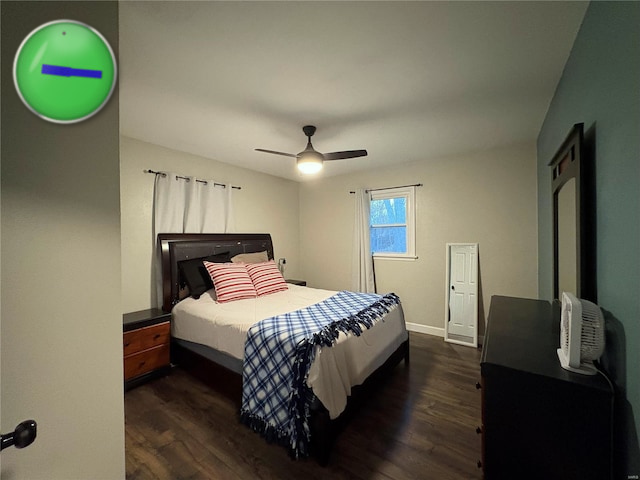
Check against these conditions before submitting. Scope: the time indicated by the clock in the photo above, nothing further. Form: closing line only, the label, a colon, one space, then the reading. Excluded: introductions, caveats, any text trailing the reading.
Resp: 9:16
